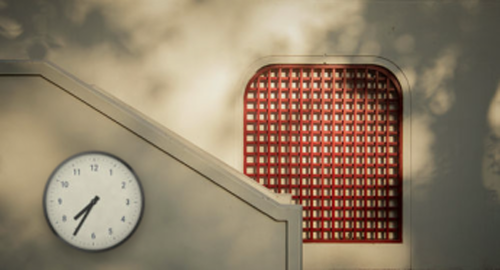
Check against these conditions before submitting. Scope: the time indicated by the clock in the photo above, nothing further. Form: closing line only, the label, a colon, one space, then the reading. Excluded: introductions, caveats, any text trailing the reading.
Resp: 7:35
